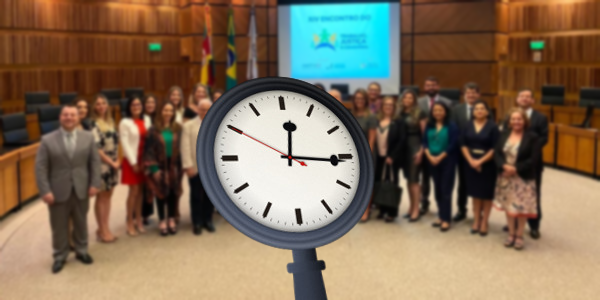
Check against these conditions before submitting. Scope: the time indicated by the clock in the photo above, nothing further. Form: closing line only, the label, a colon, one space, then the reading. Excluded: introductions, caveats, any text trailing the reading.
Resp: 12:15:50
